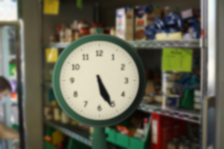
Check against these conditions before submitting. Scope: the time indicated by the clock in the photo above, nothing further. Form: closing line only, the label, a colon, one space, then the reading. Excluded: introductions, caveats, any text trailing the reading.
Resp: 5:26
